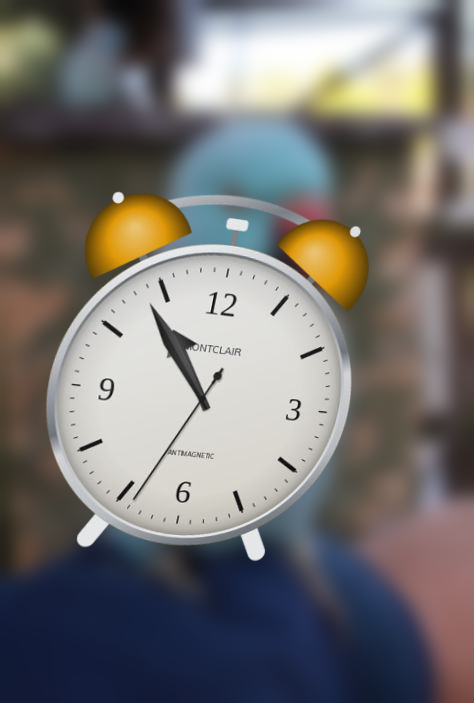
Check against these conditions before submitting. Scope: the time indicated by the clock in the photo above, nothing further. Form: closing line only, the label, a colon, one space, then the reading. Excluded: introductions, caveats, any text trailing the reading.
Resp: 10:53:34
